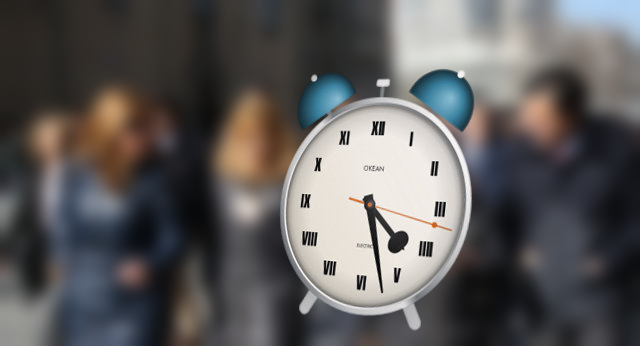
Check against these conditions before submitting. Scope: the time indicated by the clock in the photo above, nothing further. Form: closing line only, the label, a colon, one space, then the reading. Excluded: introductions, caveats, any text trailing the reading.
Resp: 4:27:17
